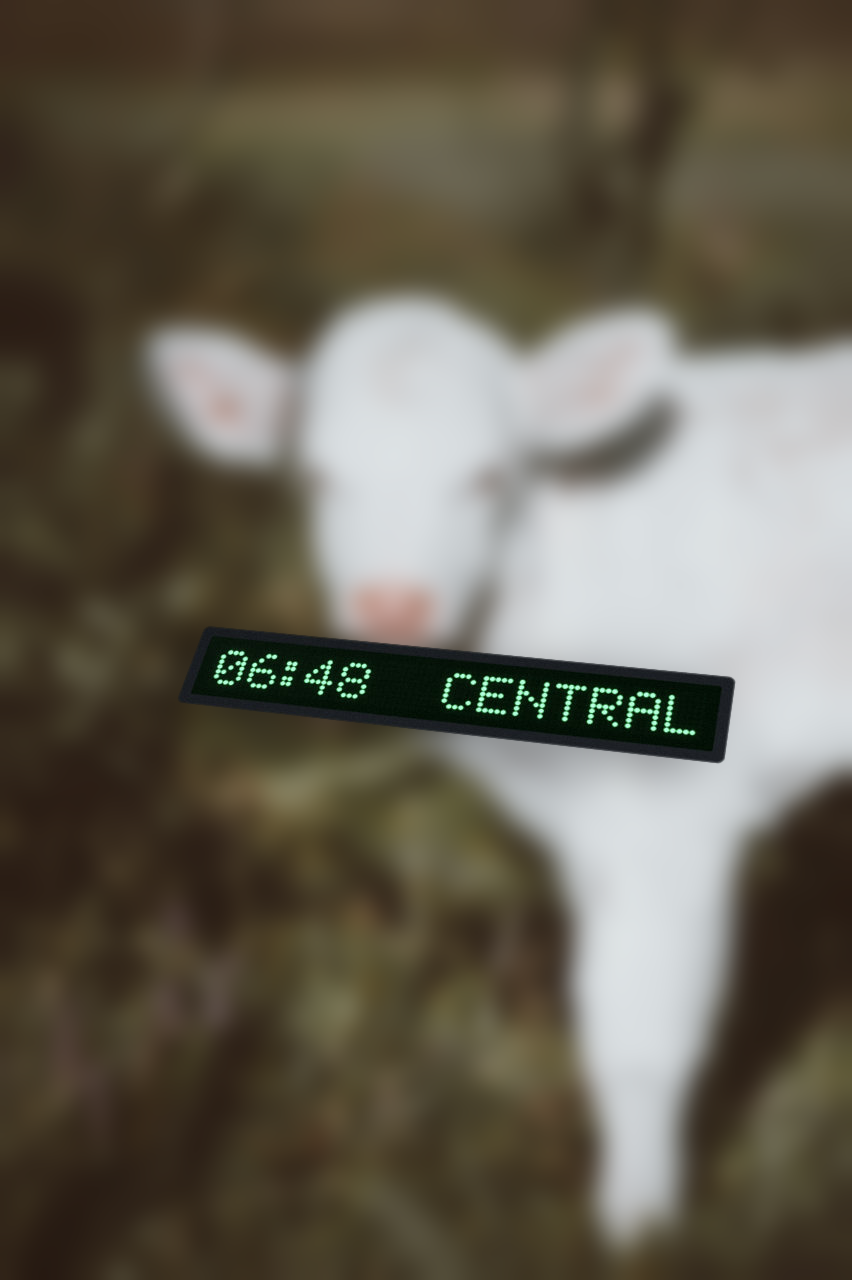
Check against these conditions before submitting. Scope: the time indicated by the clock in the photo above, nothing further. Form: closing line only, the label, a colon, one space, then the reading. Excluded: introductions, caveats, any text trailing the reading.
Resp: 6:48
